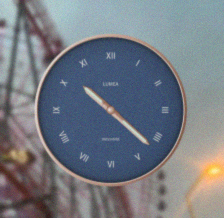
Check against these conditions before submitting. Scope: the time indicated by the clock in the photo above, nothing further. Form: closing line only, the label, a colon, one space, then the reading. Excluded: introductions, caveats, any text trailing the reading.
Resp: 10:22
